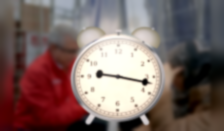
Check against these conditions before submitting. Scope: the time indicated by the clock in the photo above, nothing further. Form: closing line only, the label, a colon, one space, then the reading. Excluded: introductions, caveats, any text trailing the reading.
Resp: 9:17
